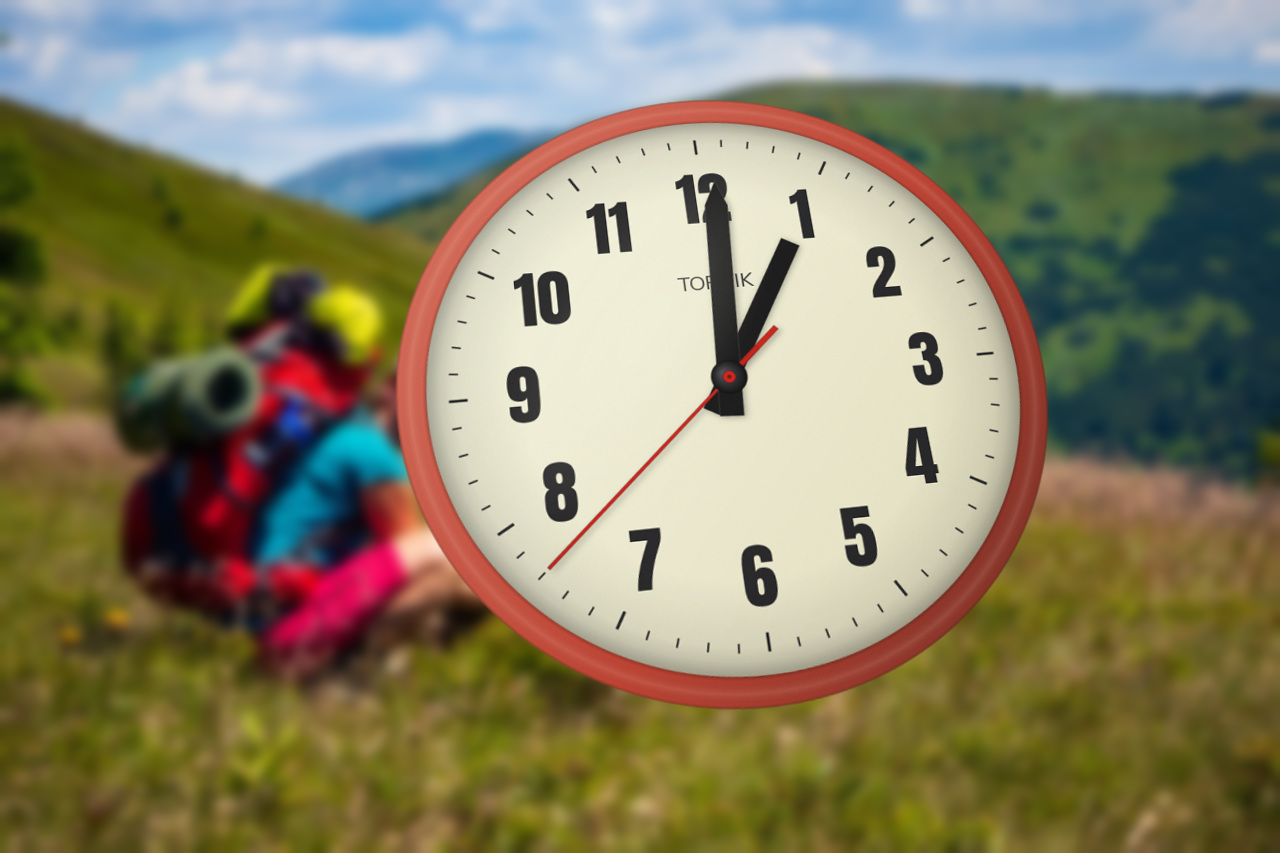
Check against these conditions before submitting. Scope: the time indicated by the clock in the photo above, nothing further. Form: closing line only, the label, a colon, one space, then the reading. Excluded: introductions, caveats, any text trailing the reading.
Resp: 1:00:38
